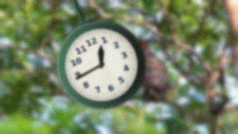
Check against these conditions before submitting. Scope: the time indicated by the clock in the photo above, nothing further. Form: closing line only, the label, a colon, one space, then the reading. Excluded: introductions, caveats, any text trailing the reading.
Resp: 12:44
